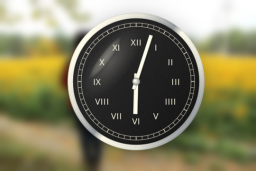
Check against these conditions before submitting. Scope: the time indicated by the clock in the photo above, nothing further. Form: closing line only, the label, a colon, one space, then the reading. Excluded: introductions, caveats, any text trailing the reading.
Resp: 6:03
